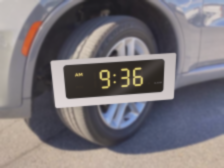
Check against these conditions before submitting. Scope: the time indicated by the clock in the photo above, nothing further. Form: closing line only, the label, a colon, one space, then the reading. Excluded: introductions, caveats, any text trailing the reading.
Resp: 9:36
